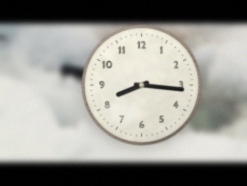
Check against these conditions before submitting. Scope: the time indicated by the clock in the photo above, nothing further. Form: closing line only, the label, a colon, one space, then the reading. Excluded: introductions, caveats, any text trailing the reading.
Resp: 8:16
